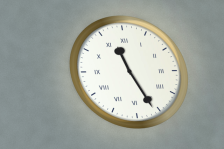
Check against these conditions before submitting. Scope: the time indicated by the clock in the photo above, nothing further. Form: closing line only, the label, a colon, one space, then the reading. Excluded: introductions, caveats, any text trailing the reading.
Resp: 11:26
